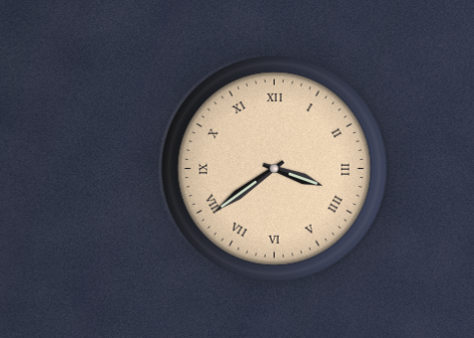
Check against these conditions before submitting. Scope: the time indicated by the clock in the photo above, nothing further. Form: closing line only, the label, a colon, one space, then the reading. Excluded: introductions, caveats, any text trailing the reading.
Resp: 3:39
